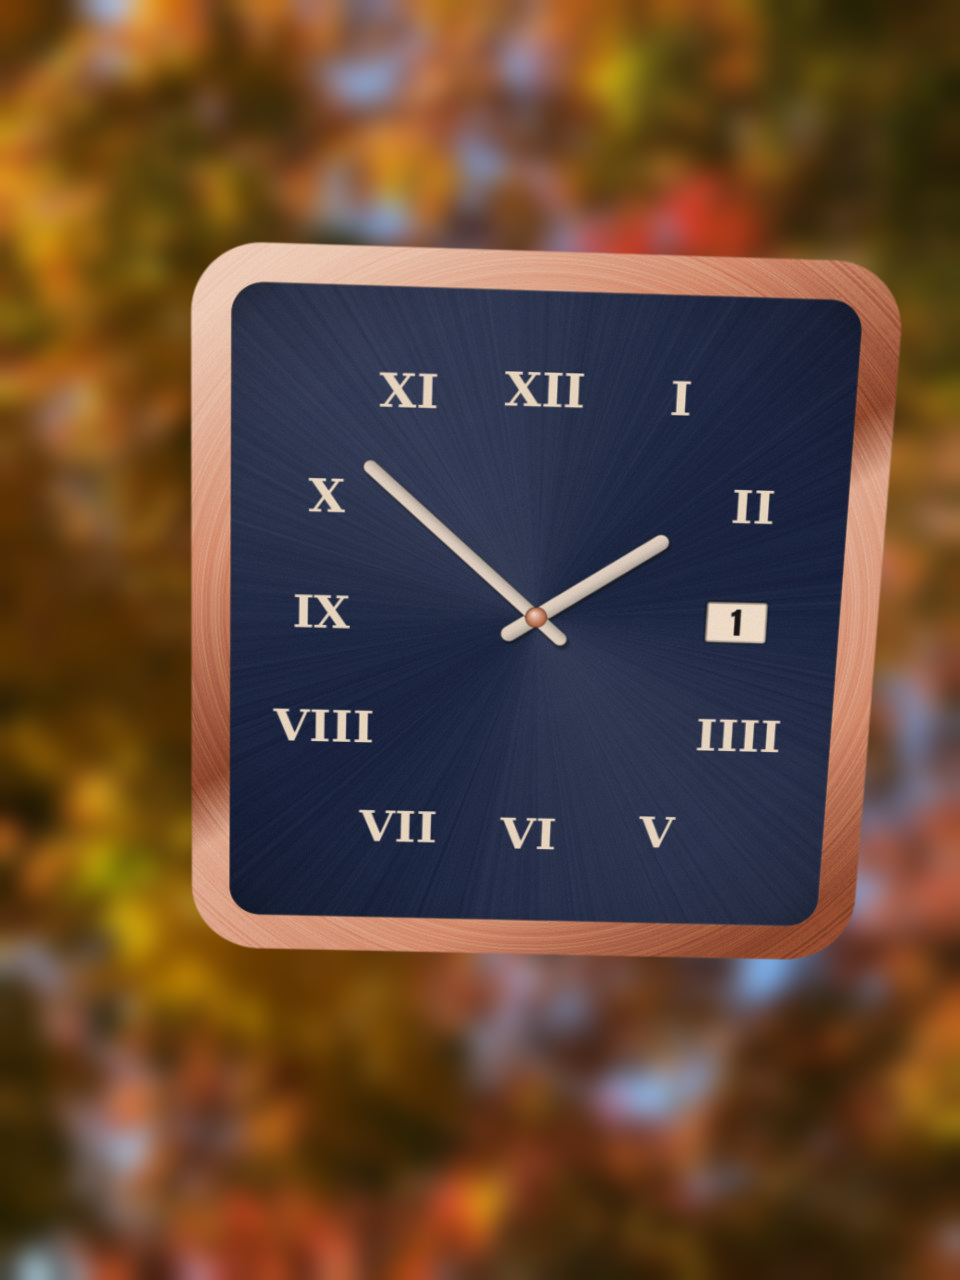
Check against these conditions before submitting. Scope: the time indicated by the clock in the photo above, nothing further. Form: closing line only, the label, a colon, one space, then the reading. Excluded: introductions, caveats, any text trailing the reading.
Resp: 1:52
